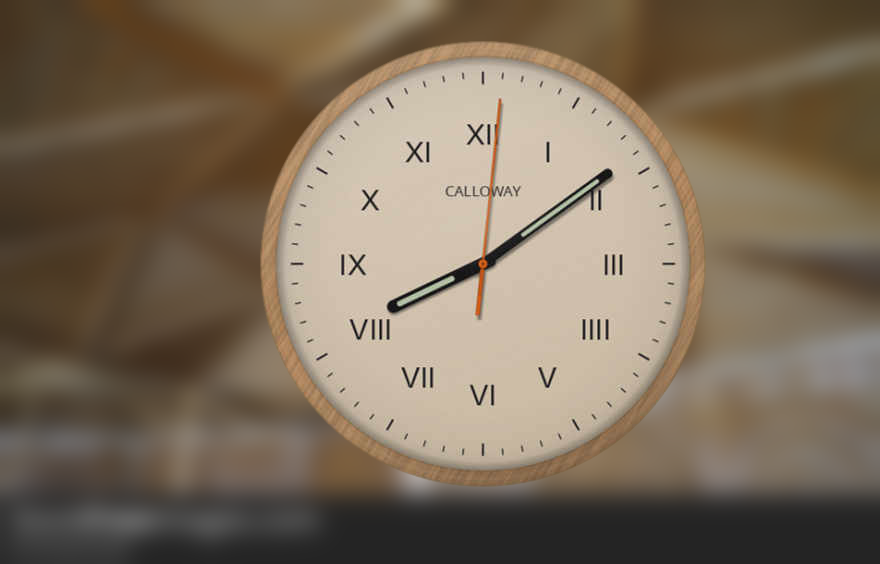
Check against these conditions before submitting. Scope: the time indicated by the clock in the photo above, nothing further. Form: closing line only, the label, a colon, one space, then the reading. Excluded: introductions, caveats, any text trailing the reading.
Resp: 8:09:01
